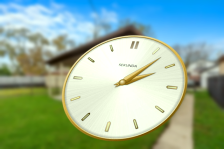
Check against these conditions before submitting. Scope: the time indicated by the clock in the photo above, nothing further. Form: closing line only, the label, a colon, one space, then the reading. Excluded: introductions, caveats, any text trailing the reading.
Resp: 2:07
